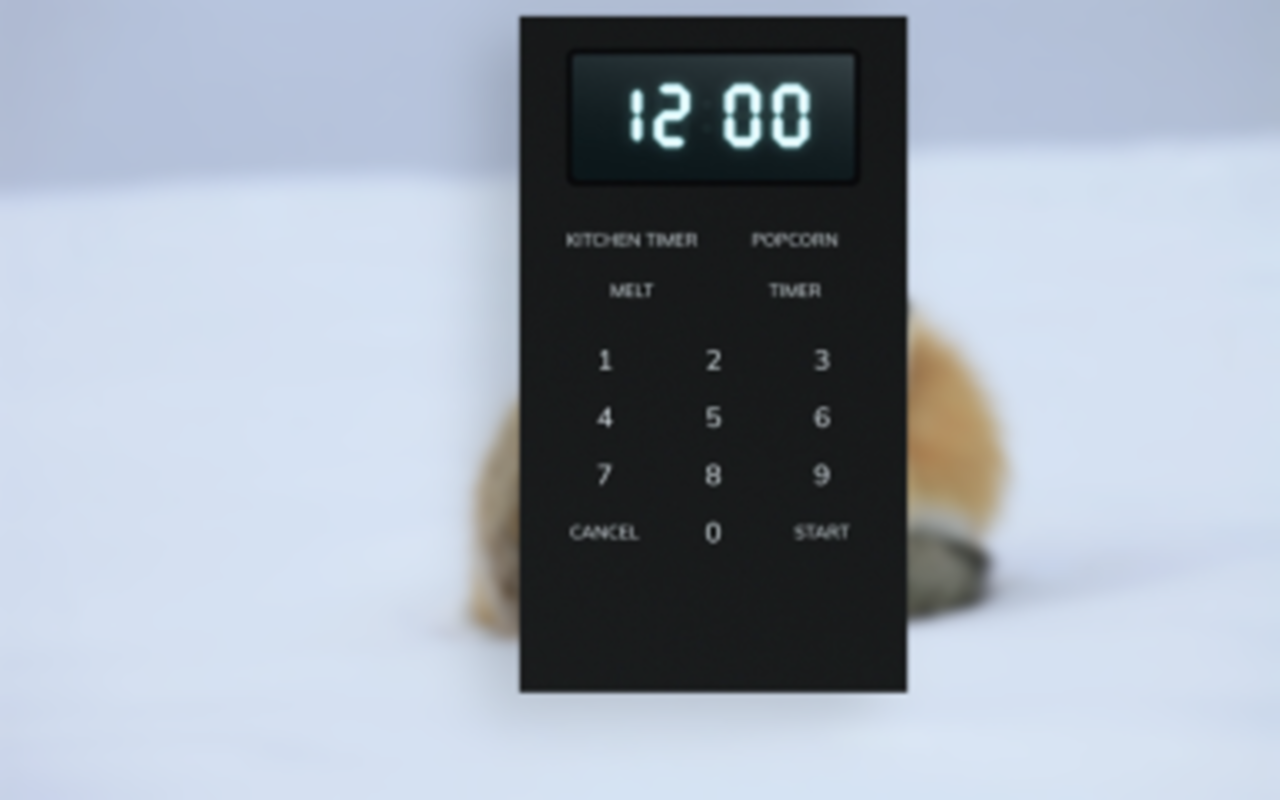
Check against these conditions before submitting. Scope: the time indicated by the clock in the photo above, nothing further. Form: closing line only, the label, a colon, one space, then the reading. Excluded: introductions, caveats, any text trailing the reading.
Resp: 12:00
